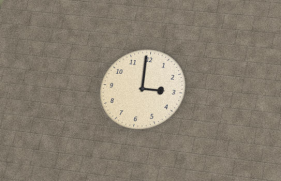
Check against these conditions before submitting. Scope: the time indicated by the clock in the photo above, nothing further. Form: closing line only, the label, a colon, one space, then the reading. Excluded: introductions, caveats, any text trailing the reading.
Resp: 2:59
